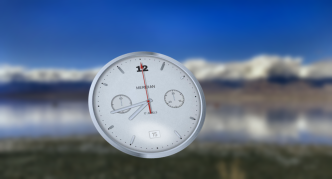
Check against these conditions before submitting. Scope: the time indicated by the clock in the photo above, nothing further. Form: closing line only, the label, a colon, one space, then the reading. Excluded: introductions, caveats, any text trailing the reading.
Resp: 7:43
